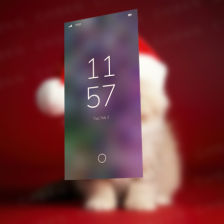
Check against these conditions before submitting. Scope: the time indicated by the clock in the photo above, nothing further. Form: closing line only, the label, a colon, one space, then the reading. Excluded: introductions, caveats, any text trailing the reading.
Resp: 11:57
